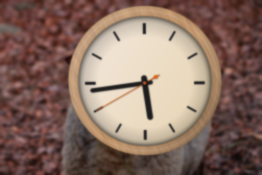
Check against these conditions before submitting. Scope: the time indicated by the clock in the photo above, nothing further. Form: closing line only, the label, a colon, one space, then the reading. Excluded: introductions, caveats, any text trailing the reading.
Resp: 5:43:40
